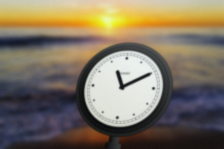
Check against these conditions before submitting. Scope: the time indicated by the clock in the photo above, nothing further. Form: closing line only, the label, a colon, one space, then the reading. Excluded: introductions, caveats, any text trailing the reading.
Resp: 11:10
